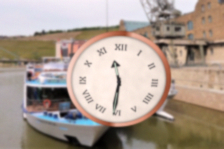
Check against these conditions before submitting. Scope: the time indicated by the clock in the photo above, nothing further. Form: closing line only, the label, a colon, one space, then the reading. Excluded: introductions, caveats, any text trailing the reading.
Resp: 11:31
